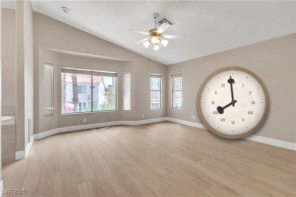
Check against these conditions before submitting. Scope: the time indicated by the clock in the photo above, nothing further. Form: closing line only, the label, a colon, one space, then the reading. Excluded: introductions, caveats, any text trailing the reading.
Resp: 7:59
